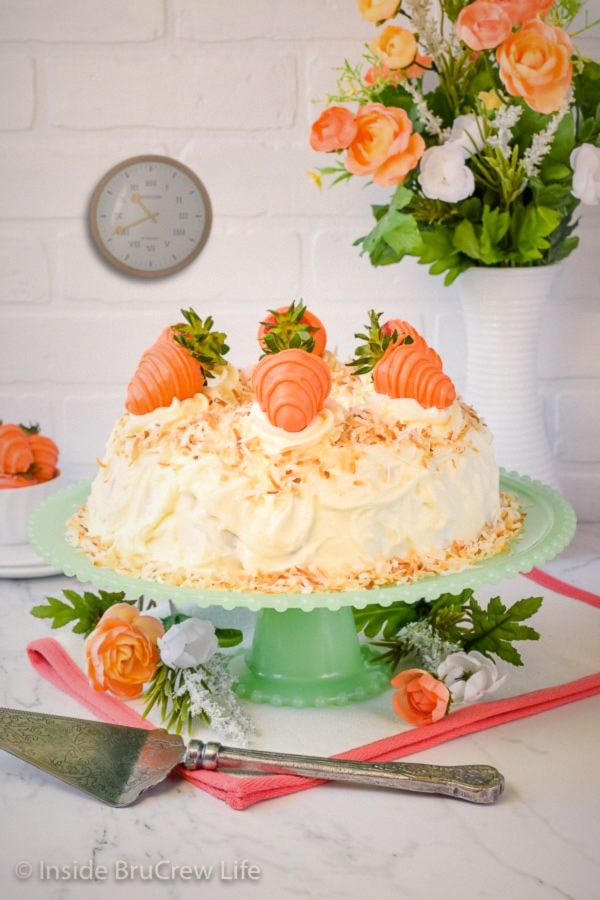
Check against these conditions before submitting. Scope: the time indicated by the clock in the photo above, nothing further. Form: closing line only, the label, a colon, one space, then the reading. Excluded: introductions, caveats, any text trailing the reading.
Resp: 10:41
